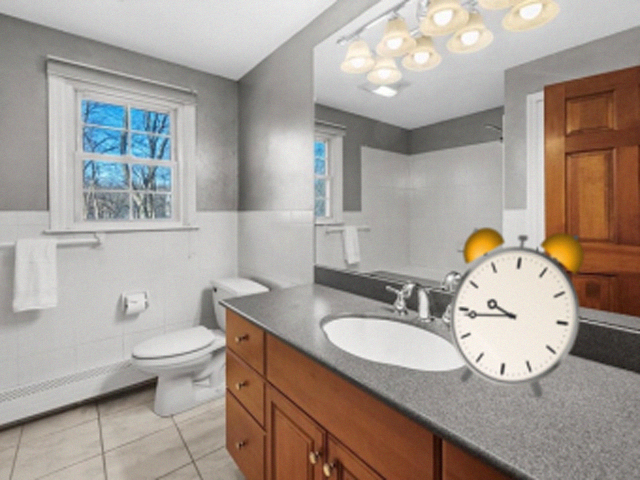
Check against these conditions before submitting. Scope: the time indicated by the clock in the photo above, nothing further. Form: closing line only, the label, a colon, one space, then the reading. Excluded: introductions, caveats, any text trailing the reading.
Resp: 9:44
